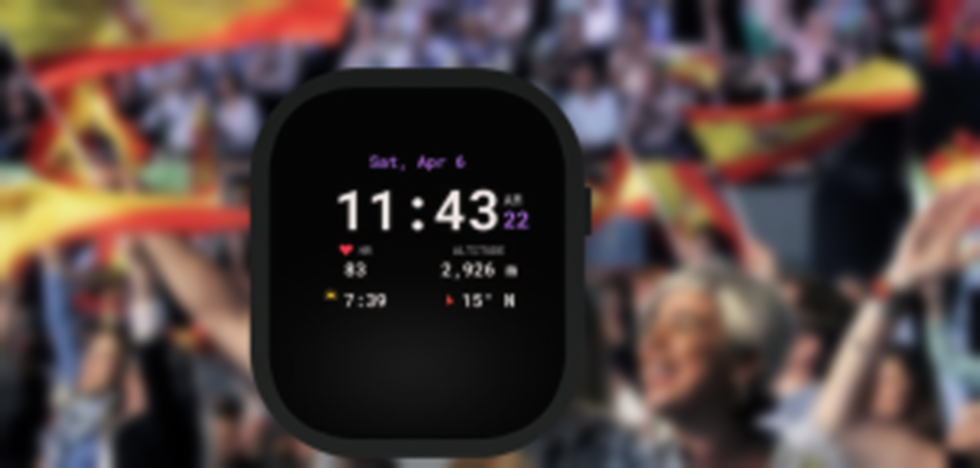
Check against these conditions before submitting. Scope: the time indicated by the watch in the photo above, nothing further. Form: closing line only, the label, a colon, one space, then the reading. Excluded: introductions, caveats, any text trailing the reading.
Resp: 11:43
